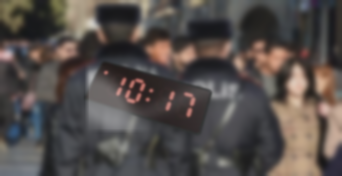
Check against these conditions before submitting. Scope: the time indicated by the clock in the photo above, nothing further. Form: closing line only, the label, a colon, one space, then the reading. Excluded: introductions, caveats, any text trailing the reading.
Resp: 10:17
